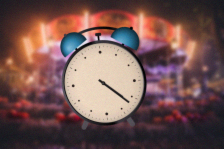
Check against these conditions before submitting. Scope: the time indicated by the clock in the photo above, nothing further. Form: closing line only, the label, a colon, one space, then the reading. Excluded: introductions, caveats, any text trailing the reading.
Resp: 4:22
